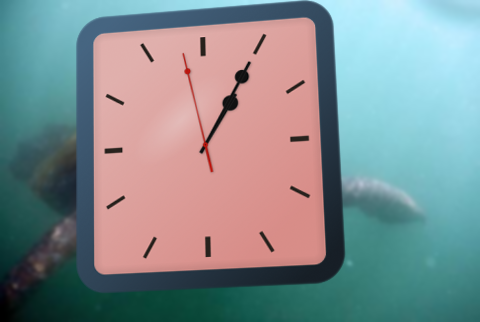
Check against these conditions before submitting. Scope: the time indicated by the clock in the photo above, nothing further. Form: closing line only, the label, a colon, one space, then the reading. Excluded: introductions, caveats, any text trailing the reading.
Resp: 1:04:58
